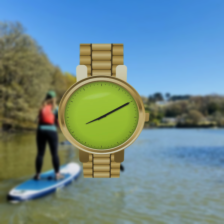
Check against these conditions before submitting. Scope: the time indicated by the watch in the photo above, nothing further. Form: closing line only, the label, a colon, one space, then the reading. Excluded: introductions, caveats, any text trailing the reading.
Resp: 8:10
